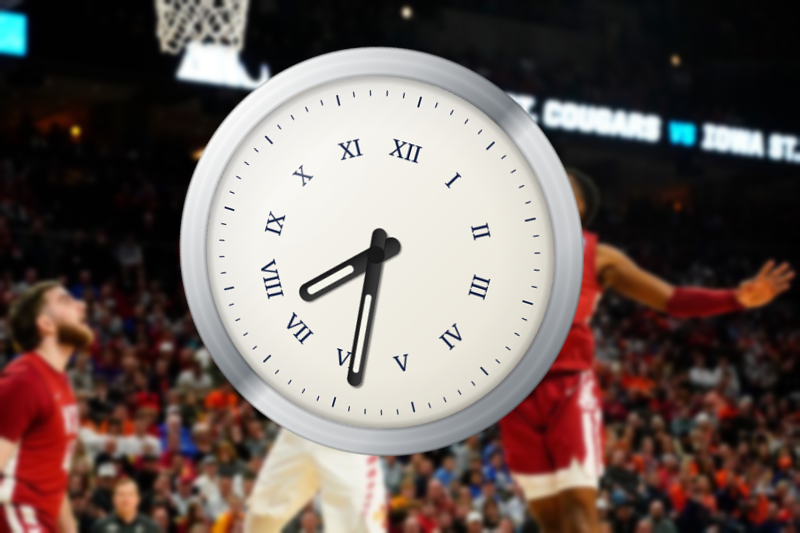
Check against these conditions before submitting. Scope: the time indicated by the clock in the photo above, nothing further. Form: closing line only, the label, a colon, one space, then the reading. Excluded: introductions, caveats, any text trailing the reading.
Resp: 7:29
